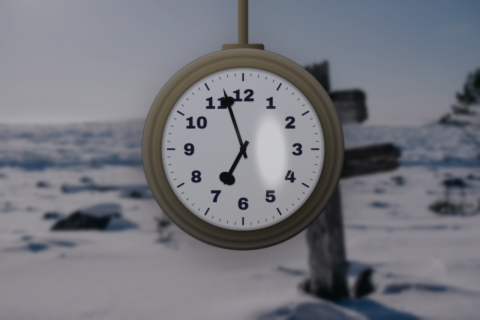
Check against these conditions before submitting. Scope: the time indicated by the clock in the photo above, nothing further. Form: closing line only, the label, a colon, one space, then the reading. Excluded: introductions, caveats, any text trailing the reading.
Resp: 6:57
